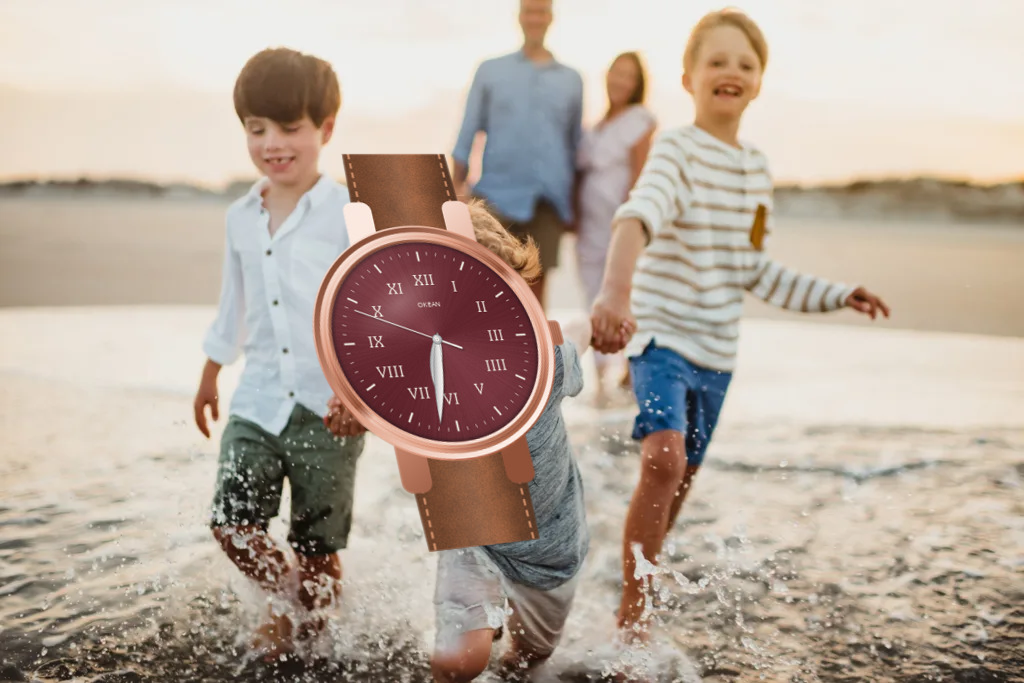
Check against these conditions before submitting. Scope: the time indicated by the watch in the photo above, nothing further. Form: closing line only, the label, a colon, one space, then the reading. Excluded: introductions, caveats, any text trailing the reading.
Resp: 6:31:49
